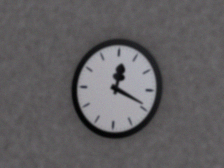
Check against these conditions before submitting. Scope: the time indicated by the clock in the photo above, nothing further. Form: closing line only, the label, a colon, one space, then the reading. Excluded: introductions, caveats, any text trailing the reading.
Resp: 12:19
